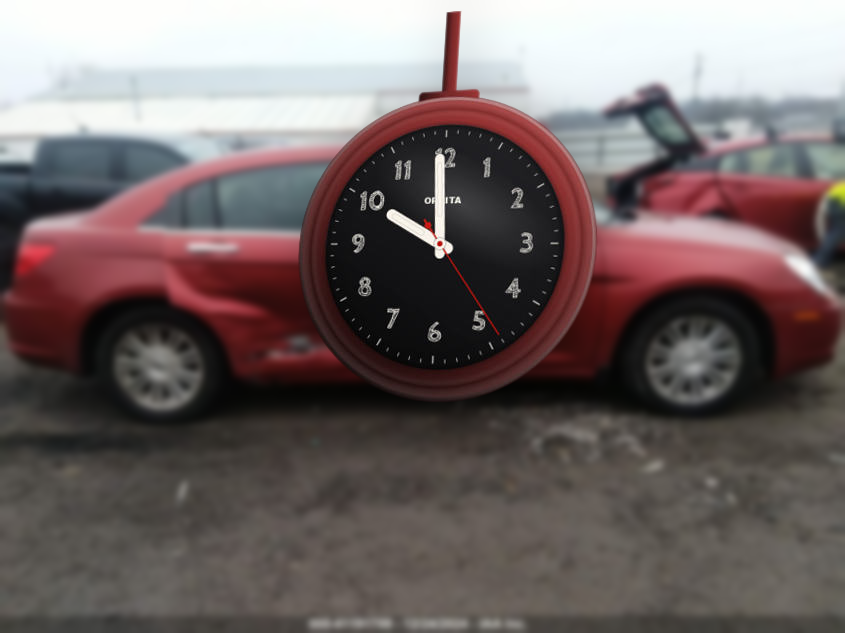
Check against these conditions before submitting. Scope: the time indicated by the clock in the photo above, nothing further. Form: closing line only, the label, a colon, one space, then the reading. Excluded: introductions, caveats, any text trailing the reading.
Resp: 9:59:24
